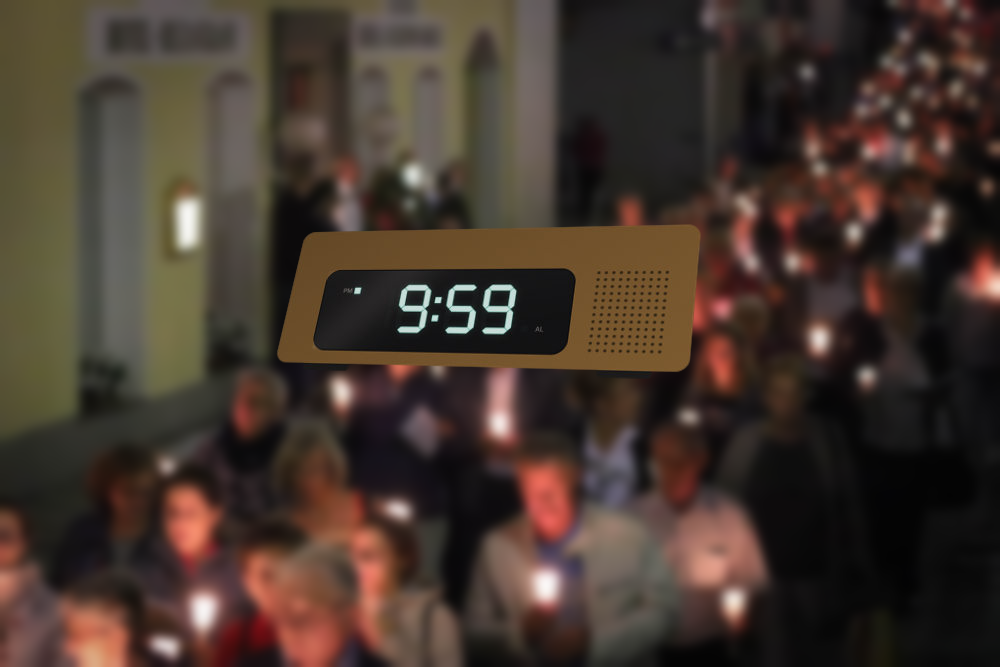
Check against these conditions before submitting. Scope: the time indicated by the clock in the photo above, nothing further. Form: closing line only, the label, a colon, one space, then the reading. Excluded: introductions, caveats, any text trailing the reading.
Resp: 9:59
